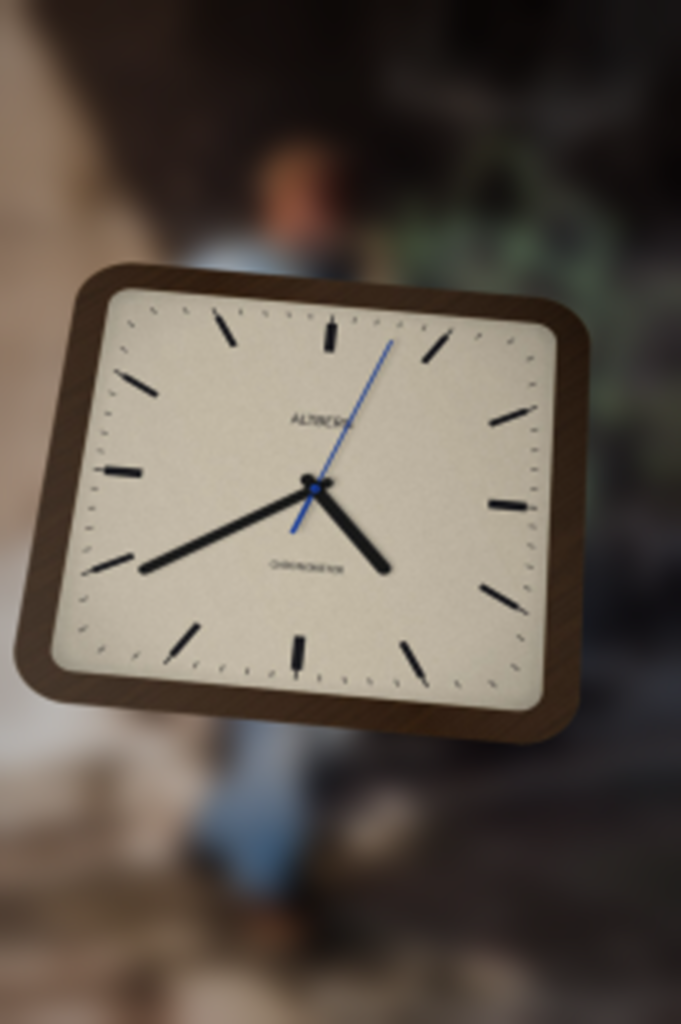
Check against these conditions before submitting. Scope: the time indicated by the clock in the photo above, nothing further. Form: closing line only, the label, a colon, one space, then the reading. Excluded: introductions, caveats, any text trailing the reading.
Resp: 4:39:03
